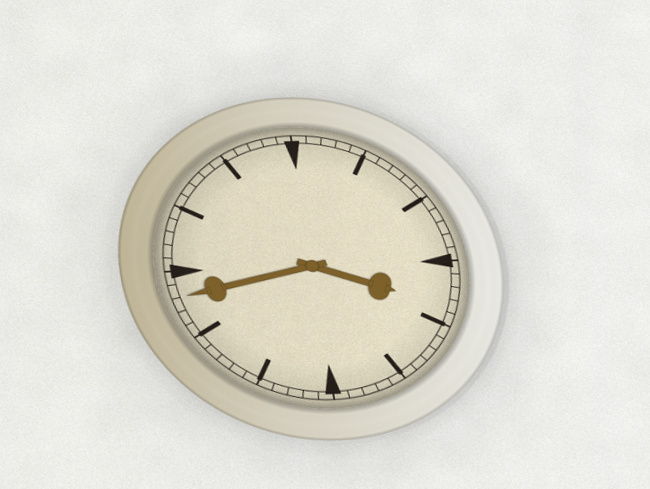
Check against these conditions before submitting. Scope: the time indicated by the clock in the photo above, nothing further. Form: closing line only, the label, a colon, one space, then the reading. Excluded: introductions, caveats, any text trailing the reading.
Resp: 3:43
